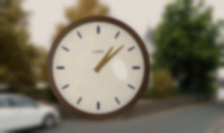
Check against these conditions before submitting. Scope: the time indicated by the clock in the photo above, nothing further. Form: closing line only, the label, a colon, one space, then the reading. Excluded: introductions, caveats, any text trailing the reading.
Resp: 1:08
